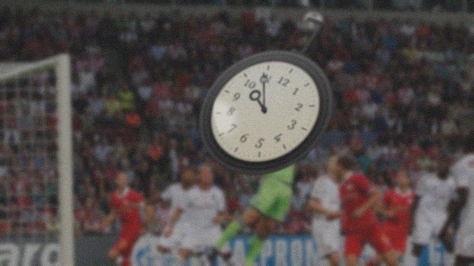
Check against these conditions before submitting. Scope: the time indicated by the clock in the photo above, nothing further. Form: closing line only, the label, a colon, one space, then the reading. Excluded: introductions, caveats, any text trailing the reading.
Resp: 9:54
